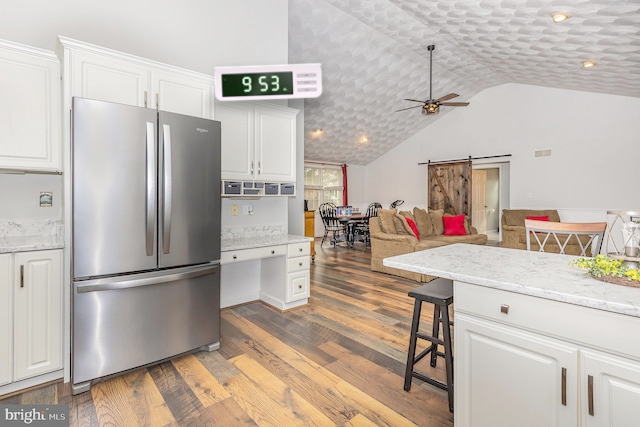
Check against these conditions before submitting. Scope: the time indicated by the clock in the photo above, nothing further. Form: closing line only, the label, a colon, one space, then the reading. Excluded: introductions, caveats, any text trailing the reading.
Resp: 9:53
